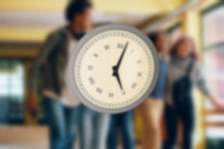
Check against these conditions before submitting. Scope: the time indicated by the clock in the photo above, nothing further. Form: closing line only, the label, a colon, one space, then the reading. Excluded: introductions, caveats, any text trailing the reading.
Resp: 5:02
